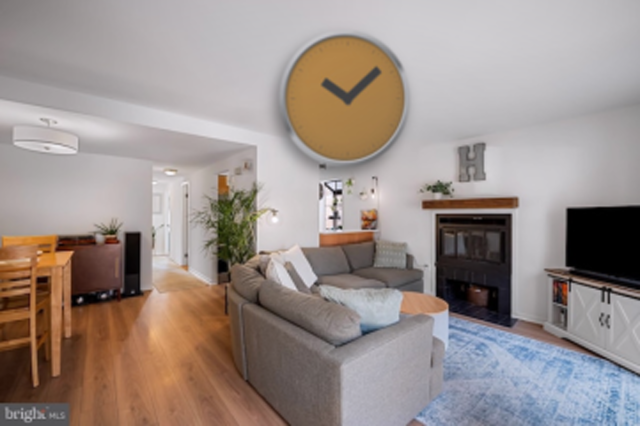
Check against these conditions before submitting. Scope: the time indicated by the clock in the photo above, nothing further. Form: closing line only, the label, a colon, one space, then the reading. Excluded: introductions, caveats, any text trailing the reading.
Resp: 10:08
